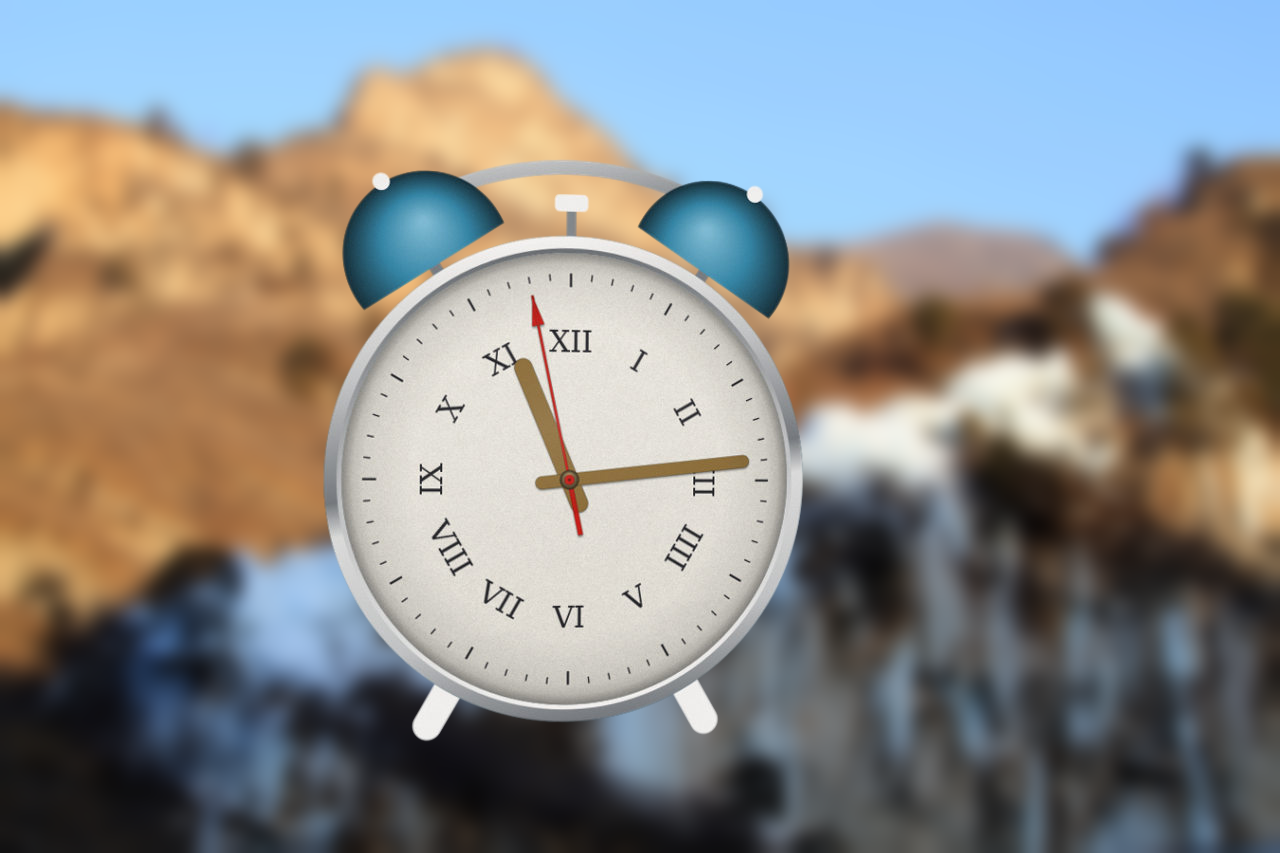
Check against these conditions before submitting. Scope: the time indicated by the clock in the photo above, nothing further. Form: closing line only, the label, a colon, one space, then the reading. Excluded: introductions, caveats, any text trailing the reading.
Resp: 11:13:58
